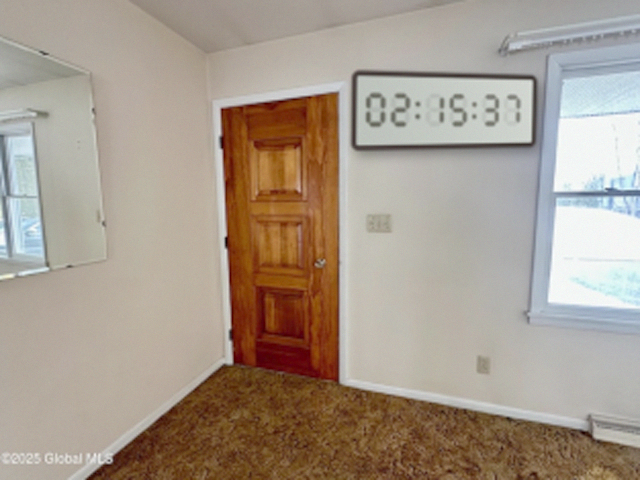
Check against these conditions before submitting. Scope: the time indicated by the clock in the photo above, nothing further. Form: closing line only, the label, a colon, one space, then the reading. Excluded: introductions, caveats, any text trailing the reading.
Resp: 2:15:37
